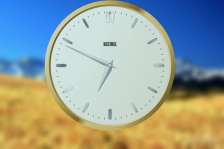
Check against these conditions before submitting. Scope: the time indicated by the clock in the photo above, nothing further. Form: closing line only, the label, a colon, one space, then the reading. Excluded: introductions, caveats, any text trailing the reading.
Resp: 6:49
